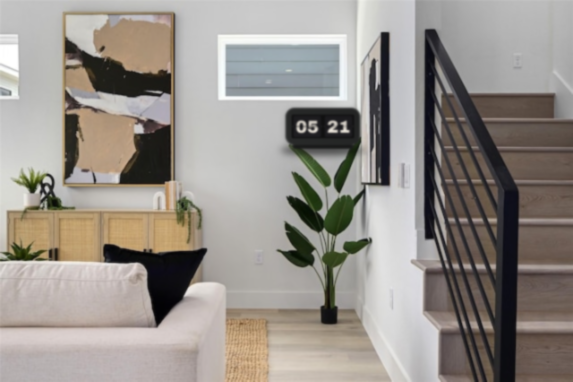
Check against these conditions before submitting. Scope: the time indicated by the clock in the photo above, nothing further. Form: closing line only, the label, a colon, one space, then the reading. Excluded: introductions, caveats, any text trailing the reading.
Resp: 5:21
